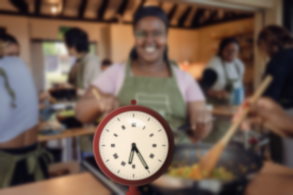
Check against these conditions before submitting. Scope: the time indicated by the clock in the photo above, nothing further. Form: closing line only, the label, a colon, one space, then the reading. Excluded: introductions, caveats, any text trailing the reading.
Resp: 6:25
